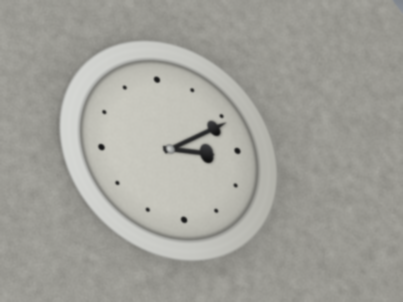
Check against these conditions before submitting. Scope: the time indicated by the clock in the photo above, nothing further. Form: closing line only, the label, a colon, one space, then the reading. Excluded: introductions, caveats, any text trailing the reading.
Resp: 3:11
